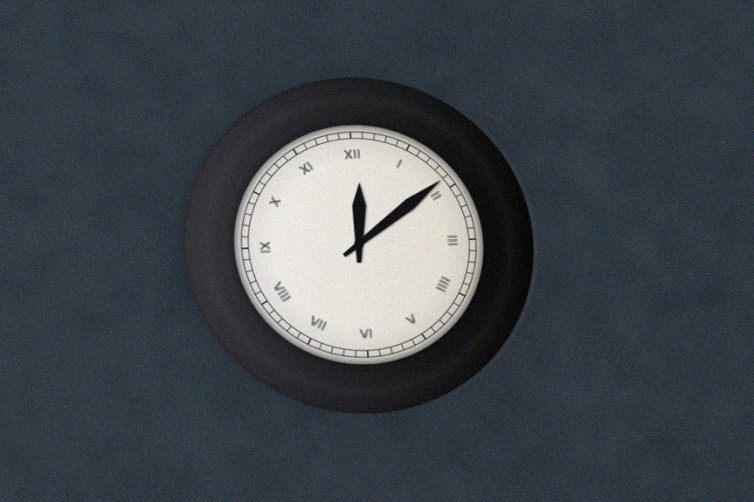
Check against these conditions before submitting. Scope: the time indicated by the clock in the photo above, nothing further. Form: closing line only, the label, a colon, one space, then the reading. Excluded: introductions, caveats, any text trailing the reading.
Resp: 12:09
